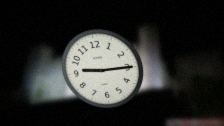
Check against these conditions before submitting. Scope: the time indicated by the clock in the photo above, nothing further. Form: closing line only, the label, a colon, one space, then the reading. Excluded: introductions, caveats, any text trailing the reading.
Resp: 9:15
